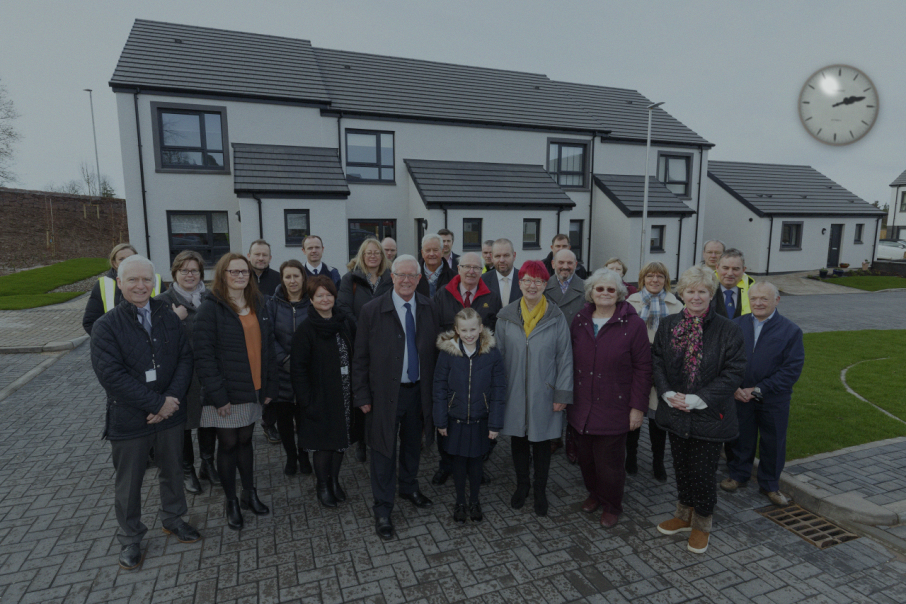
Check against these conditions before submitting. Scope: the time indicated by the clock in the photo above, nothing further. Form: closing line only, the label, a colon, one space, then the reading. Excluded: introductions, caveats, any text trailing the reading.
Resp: 2:12
